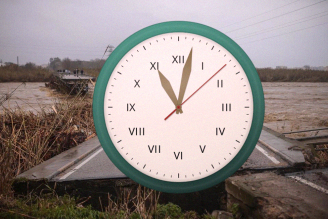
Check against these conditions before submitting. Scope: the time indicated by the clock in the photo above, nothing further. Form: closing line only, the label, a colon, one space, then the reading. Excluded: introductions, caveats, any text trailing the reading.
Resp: 11:02:08
